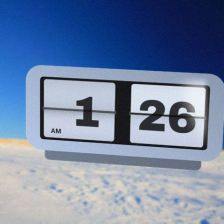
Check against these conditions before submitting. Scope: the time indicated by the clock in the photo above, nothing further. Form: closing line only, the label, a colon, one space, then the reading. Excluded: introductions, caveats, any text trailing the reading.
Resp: 1:26
